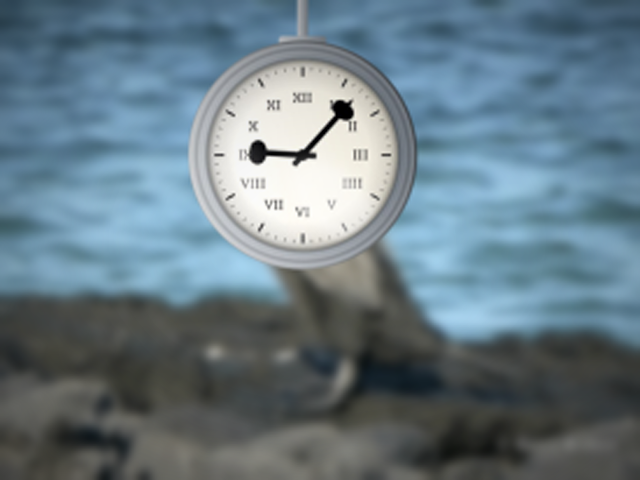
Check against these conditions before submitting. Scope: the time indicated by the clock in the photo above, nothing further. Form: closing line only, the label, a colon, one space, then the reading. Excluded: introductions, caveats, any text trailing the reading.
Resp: 9:07
